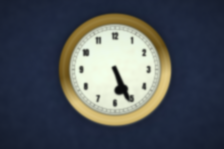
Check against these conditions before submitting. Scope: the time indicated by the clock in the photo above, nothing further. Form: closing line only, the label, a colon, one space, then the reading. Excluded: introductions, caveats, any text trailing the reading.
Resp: 5:26
